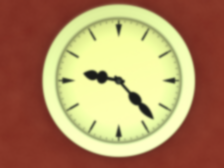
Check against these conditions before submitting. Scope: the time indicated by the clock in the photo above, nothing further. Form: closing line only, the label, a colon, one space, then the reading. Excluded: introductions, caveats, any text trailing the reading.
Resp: 9:23
